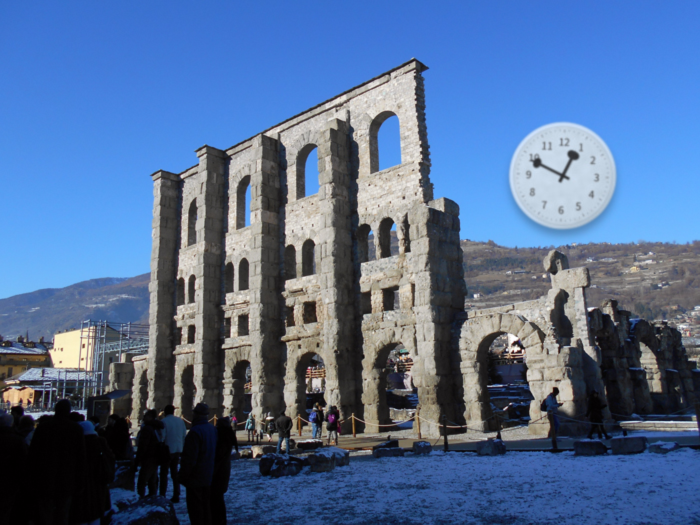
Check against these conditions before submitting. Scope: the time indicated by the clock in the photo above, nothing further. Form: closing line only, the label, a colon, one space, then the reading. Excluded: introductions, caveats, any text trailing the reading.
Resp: 12:49
